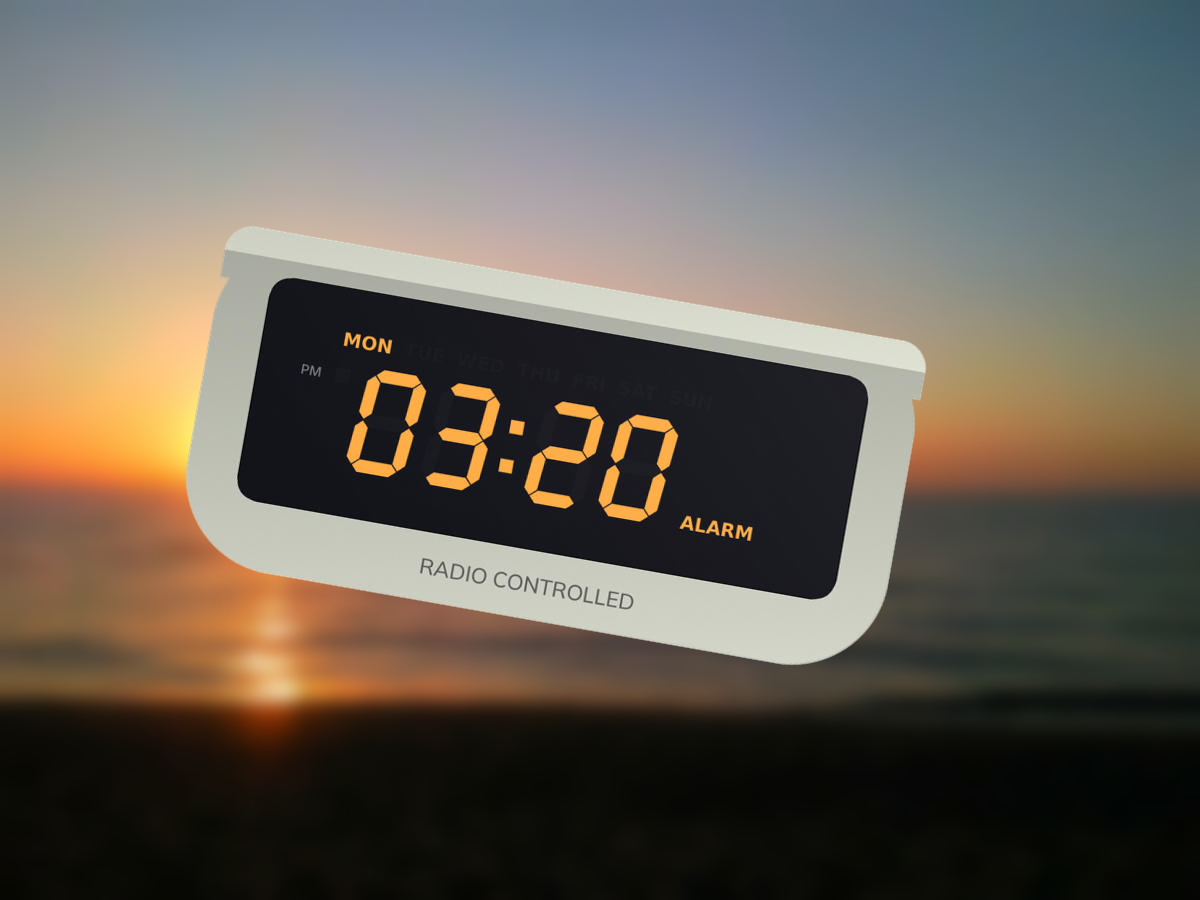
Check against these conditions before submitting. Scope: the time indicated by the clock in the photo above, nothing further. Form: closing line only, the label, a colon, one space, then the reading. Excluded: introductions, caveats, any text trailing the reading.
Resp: 3:20
